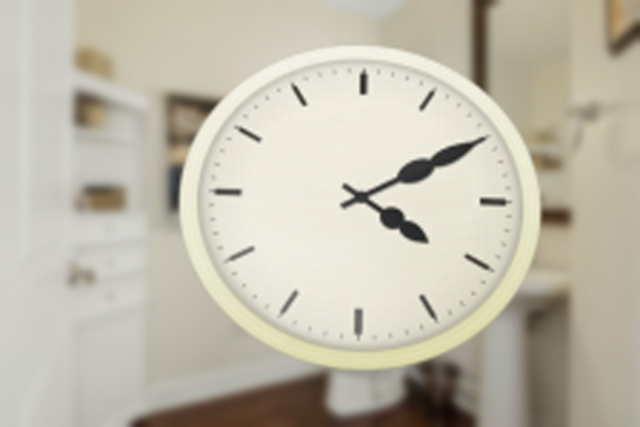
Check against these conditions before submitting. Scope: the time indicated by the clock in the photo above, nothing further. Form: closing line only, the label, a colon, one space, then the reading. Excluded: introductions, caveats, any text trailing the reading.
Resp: 4:10
